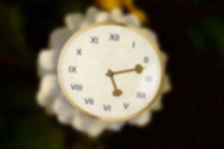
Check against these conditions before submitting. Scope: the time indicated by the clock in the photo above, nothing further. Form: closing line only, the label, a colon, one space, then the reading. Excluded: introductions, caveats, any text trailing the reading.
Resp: 5:12
